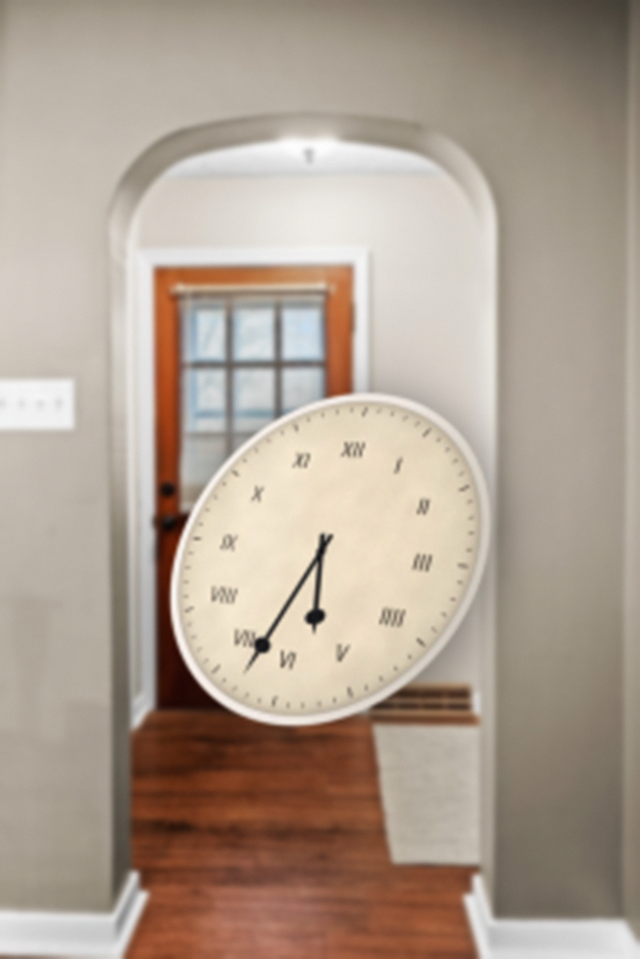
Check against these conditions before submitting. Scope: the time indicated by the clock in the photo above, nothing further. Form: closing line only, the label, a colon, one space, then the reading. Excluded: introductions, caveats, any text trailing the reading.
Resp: 5:33
